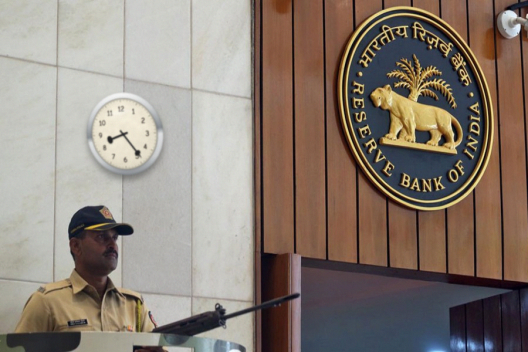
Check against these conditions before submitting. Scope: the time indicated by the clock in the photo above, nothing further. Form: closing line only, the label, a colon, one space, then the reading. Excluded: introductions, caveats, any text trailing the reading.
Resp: 8:24
